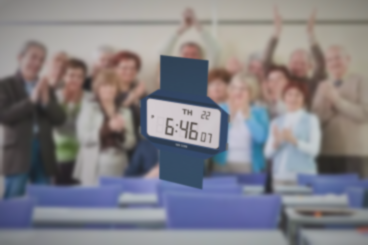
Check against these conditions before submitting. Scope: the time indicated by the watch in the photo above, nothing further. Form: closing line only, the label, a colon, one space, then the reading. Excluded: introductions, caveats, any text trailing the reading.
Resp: 6:46
